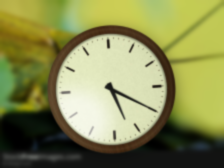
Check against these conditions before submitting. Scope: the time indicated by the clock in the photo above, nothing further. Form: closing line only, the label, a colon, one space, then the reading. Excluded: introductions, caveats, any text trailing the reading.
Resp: 5:20
